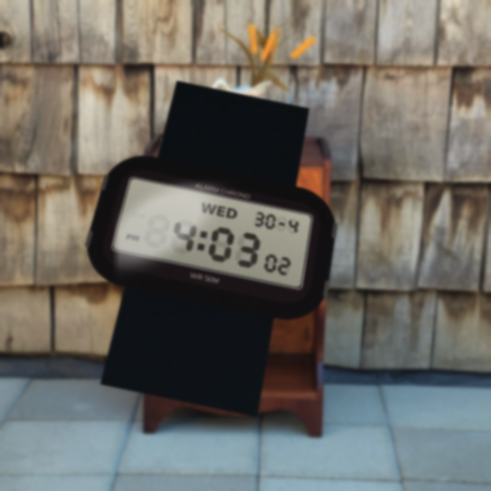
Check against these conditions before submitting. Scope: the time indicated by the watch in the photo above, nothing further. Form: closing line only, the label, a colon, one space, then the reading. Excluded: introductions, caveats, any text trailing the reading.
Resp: 4:03:02
